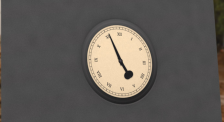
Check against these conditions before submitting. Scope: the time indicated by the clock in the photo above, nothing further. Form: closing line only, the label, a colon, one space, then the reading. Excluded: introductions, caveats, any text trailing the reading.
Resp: 4:56
